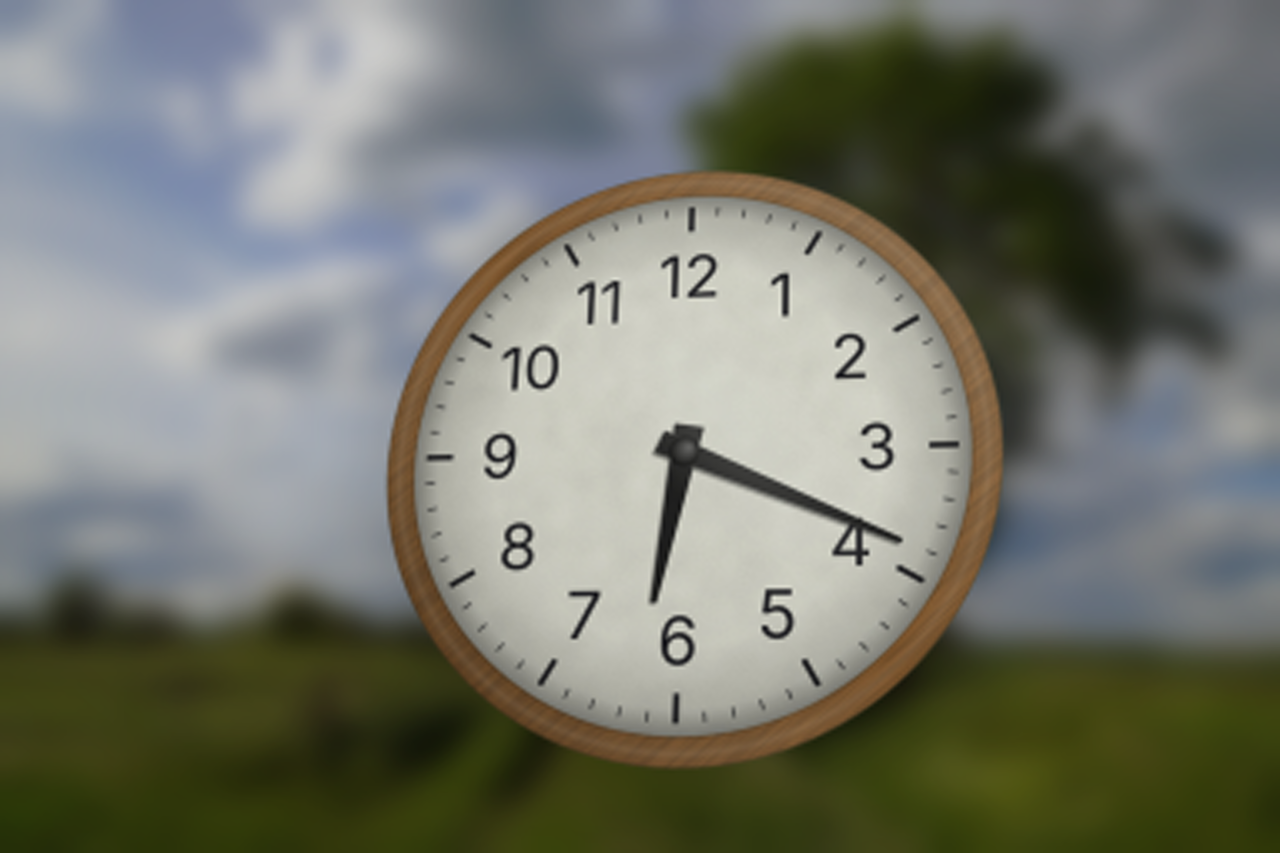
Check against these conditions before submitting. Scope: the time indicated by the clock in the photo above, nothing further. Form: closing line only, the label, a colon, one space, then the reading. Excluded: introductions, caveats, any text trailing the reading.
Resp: 6:19
